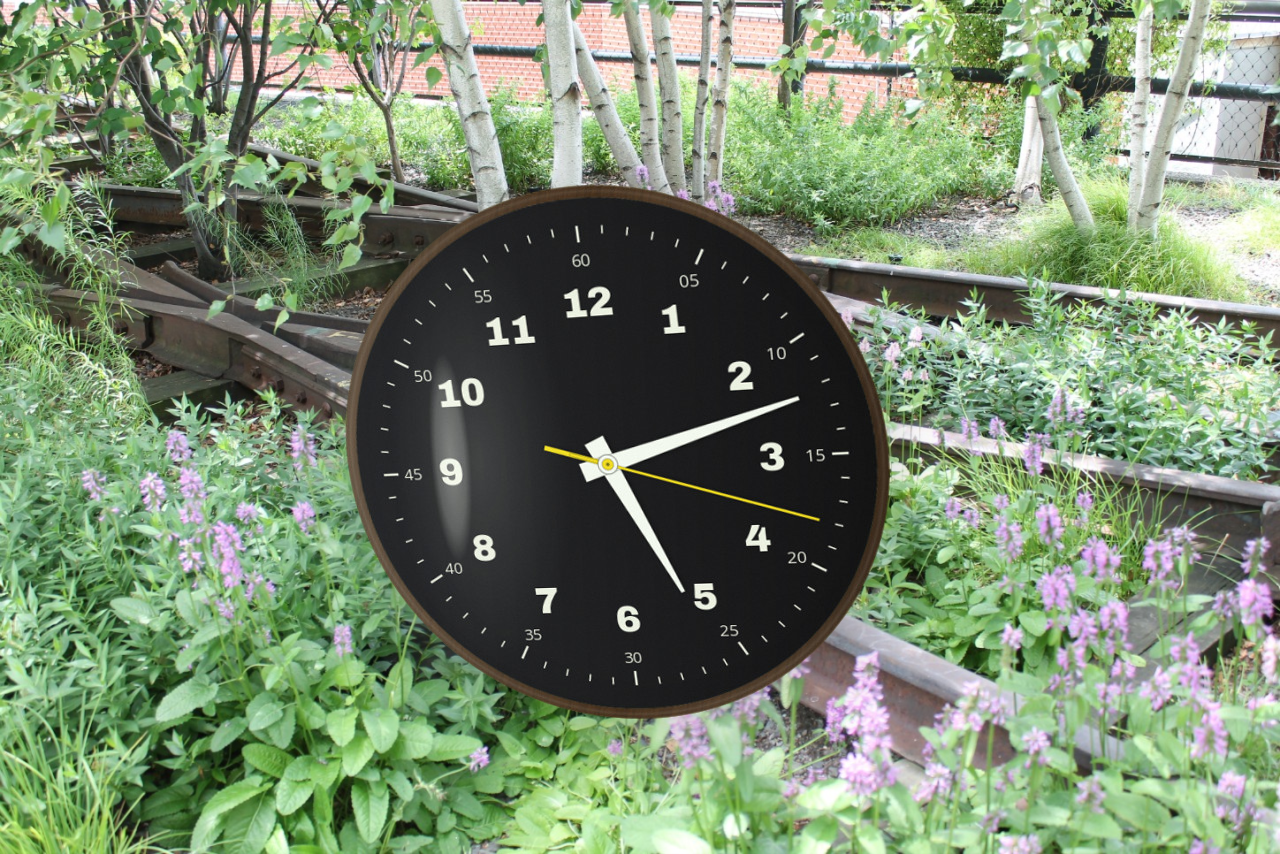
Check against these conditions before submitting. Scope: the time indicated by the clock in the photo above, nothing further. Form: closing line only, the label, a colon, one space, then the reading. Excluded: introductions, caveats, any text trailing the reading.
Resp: 5:12:18
